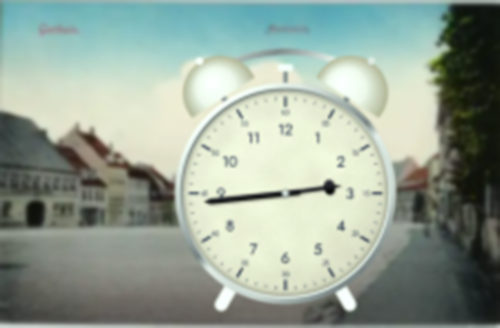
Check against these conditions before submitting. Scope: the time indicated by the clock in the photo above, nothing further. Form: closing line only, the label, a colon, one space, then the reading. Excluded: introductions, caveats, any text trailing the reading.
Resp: 2:44
